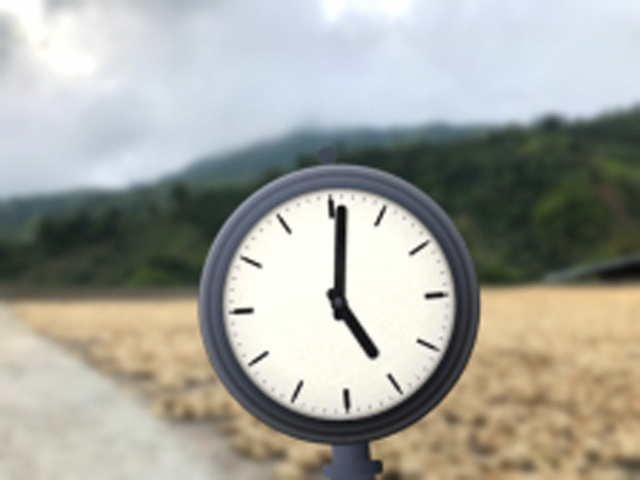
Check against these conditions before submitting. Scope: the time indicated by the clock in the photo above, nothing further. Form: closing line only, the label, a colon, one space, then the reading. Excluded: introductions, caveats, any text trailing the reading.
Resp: 5:01
